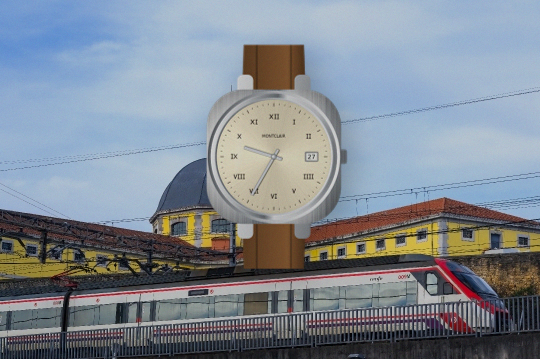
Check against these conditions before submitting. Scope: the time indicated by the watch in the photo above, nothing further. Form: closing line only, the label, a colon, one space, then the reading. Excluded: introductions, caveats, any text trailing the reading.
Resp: 9:35
